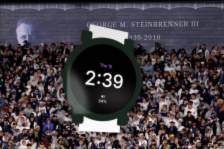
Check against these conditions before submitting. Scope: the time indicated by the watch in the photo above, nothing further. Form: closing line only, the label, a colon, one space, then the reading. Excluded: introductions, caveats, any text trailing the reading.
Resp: 2:39
